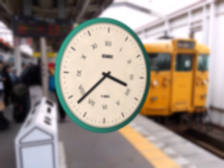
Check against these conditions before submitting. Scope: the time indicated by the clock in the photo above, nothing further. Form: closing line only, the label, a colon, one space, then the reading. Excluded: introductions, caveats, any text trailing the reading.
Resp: 3:38
